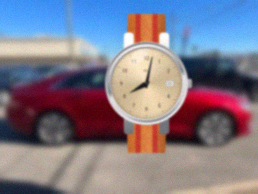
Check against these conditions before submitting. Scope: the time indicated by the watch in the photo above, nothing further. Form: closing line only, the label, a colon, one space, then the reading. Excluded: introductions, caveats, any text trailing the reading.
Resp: 8:02
